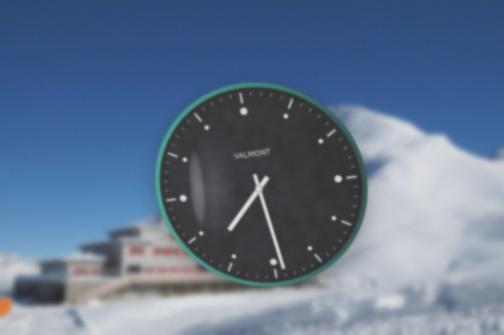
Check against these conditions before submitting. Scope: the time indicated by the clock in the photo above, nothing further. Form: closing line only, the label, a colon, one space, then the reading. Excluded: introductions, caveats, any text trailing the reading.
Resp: 7:29
